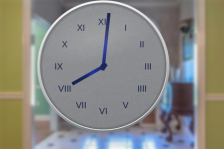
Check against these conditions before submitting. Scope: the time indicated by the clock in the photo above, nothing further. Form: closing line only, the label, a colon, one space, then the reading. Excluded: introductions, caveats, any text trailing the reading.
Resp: 8:01
